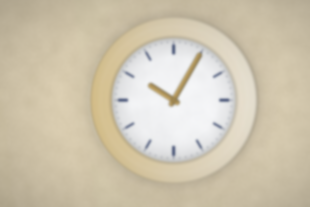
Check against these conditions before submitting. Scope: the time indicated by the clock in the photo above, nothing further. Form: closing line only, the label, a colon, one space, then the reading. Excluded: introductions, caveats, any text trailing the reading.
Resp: 10:05
